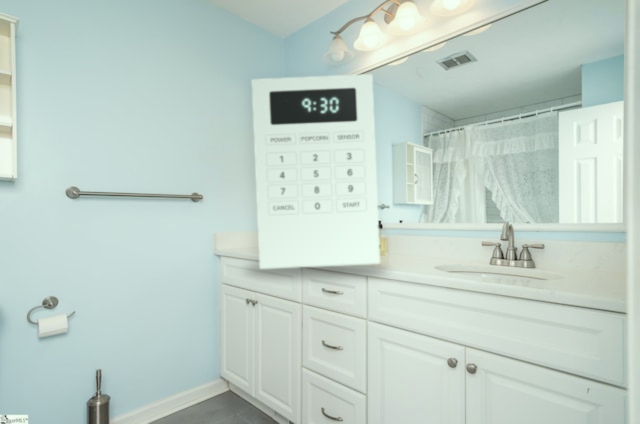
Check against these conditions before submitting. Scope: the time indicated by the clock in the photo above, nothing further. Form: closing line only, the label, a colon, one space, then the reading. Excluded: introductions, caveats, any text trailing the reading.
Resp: 9:30
